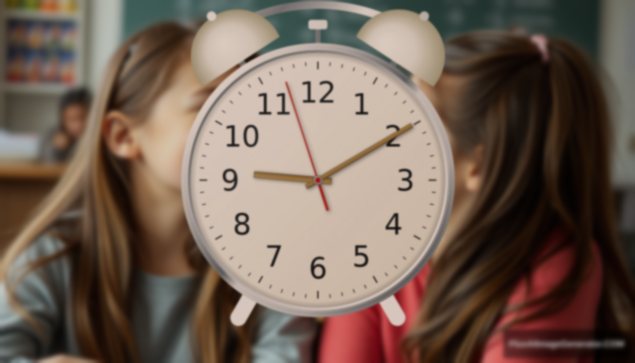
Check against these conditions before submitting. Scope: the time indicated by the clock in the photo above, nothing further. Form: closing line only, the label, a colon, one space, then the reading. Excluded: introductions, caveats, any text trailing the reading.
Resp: 9:09:57
